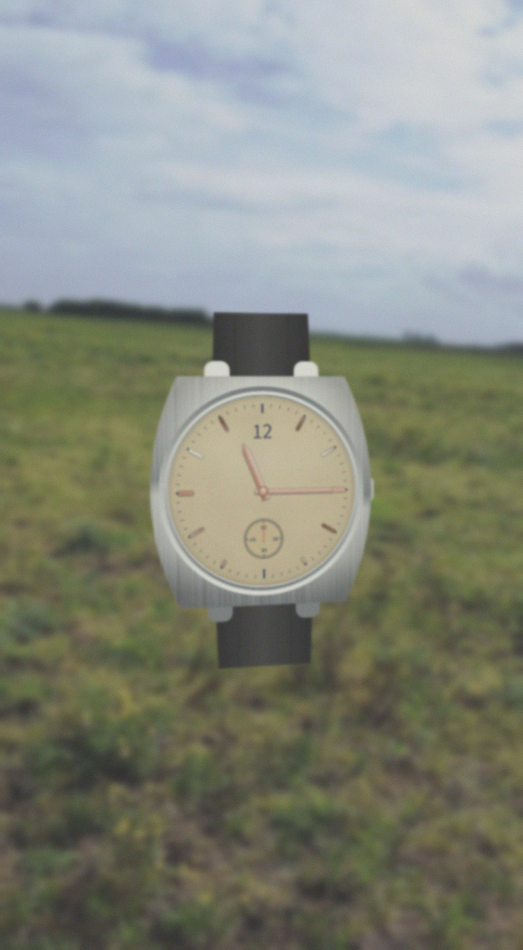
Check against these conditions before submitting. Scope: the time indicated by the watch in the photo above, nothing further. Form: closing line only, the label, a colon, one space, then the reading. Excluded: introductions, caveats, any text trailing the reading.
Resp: 11:15
